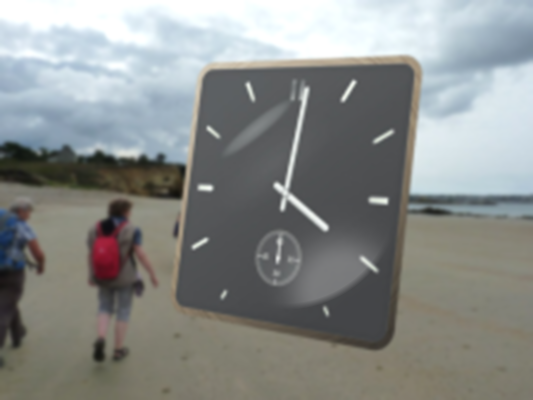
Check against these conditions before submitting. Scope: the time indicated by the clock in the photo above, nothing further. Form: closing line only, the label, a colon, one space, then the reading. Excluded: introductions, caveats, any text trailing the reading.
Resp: 4:01
